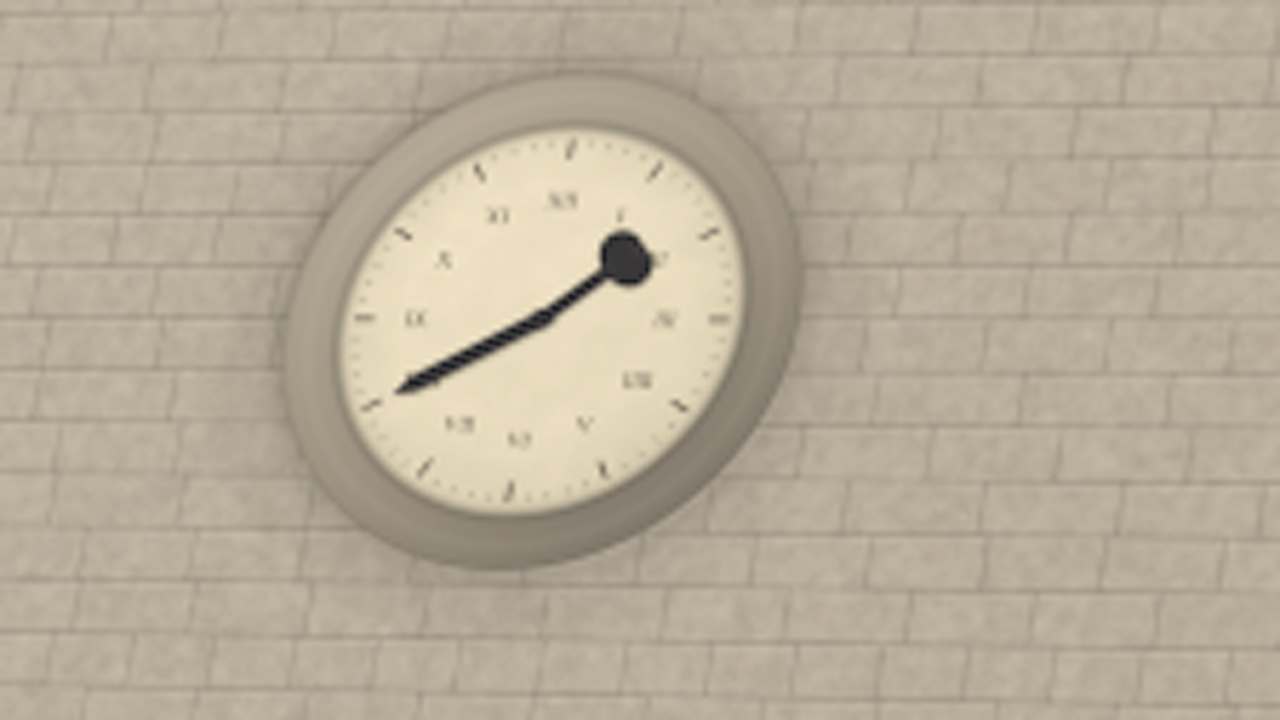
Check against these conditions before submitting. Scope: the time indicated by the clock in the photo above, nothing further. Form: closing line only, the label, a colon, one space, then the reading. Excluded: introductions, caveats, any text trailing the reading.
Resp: 1:40
